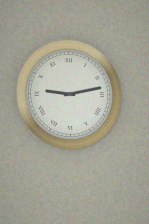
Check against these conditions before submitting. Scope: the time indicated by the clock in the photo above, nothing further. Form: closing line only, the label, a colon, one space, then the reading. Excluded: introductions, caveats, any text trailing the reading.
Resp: 9:13
